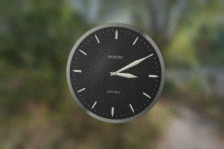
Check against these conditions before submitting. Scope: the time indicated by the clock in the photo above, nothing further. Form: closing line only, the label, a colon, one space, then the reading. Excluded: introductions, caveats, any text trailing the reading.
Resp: 3:10
